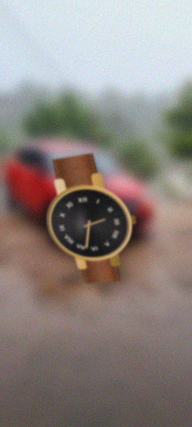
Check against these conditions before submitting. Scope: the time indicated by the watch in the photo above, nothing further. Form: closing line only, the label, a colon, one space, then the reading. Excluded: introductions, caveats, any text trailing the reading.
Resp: 2:33
